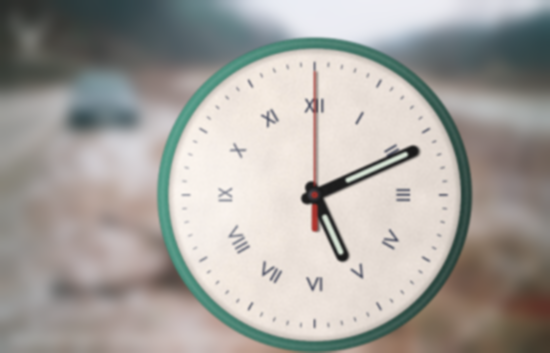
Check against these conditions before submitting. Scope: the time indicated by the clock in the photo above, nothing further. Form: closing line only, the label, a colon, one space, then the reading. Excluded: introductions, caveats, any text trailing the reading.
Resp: 5:11:00
